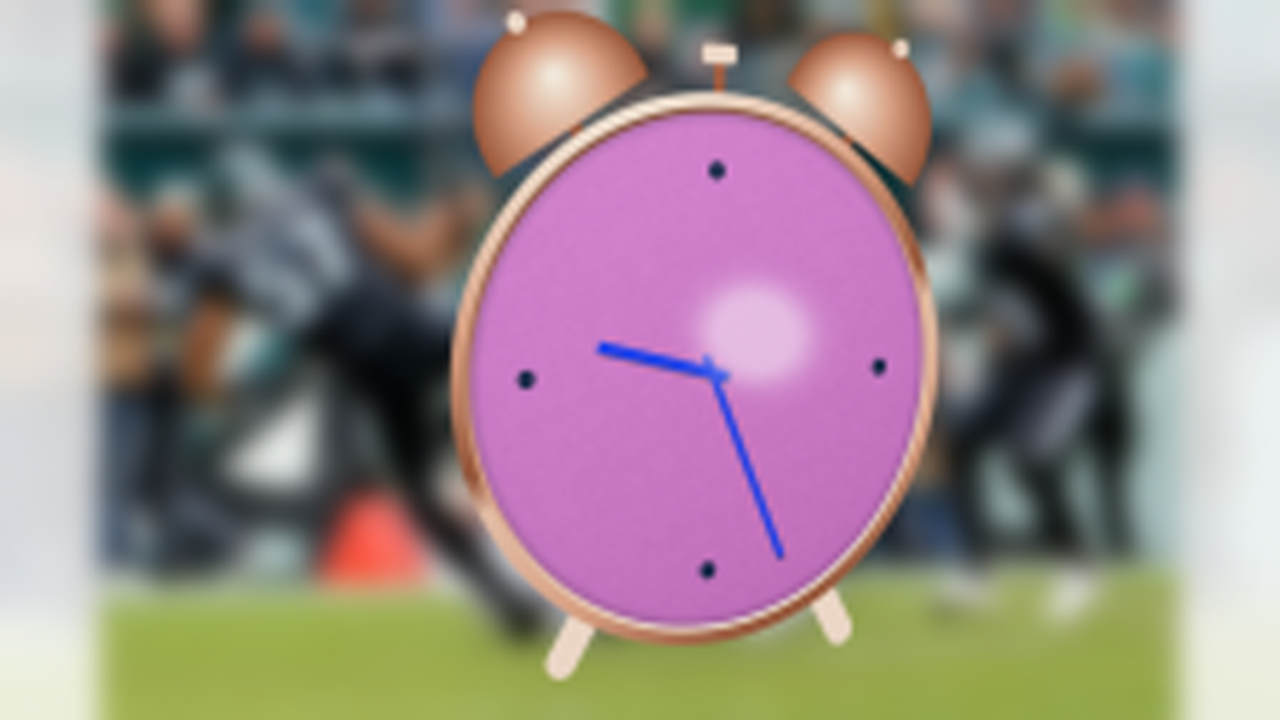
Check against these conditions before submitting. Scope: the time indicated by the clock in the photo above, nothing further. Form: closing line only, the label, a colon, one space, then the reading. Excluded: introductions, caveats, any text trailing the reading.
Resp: 9:26
